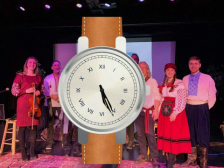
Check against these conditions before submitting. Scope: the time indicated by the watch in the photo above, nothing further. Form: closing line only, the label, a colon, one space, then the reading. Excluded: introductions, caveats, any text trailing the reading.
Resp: 5:26
